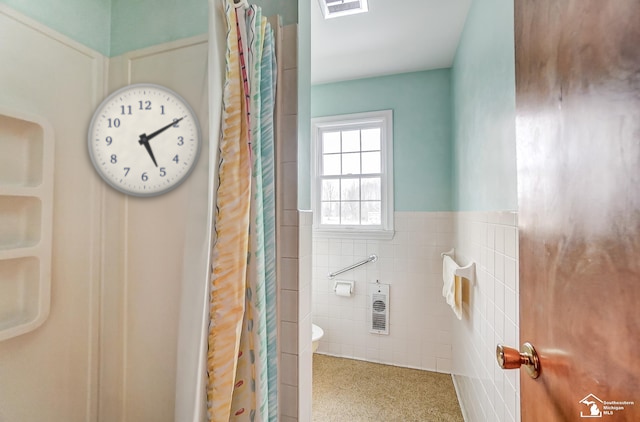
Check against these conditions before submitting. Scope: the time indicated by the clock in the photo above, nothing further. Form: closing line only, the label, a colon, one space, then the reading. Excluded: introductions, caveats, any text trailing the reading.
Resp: 5:10
